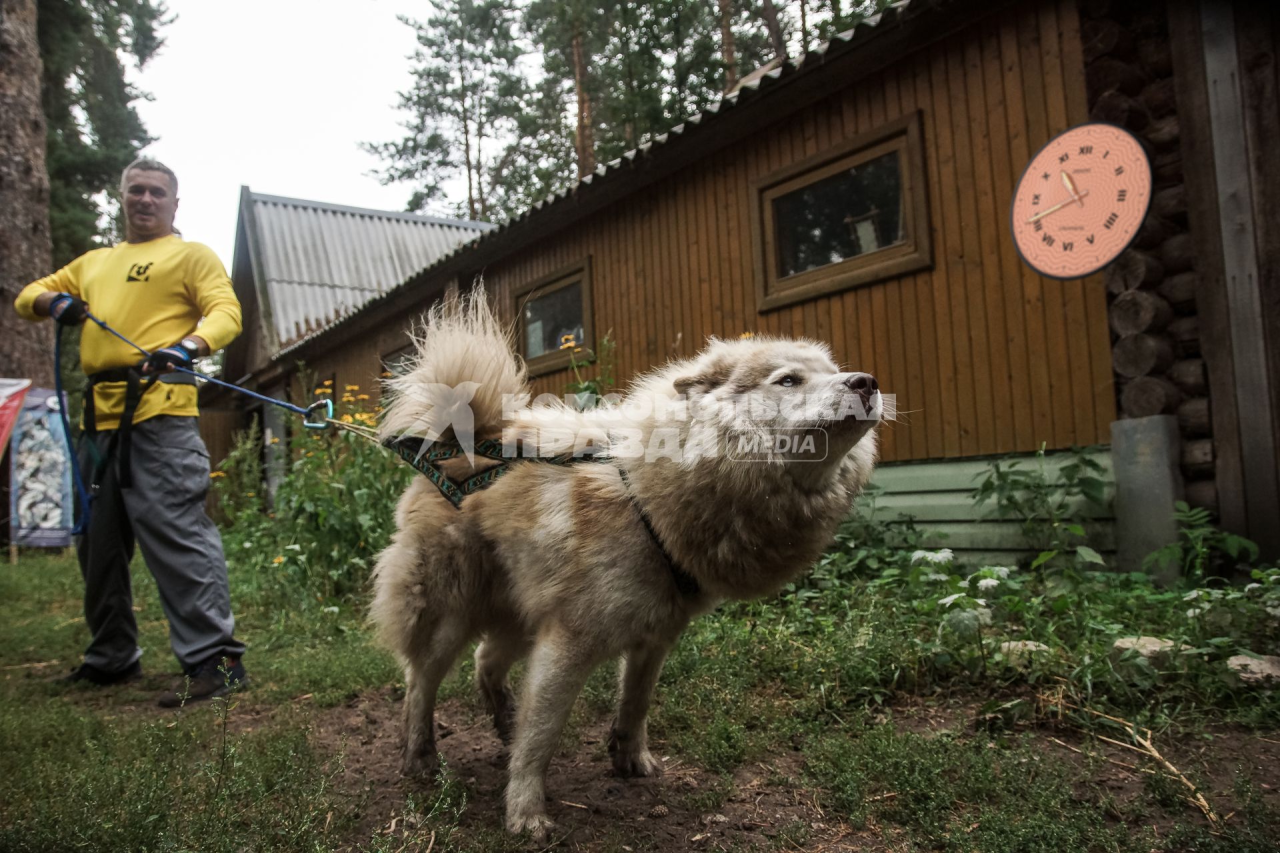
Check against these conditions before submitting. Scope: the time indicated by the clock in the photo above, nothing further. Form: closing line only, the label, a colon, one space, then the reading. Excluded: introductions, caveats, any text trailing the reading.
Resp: 10:41
